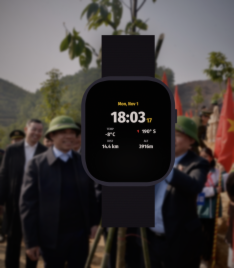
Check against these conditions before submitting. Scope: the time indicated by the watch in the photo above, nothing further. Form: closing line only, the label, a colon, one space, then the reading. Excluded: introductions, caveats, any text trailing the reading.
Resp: 18:03
